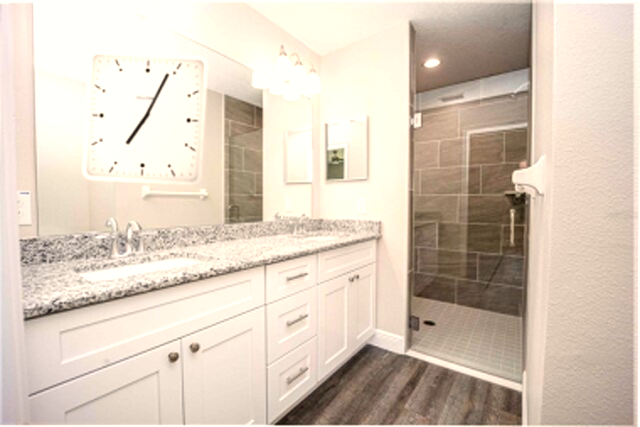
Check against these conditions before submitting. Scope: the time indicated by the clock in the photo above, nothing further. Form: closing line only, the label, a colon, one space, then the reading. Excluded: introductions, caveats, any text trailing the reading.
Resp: 7:04
